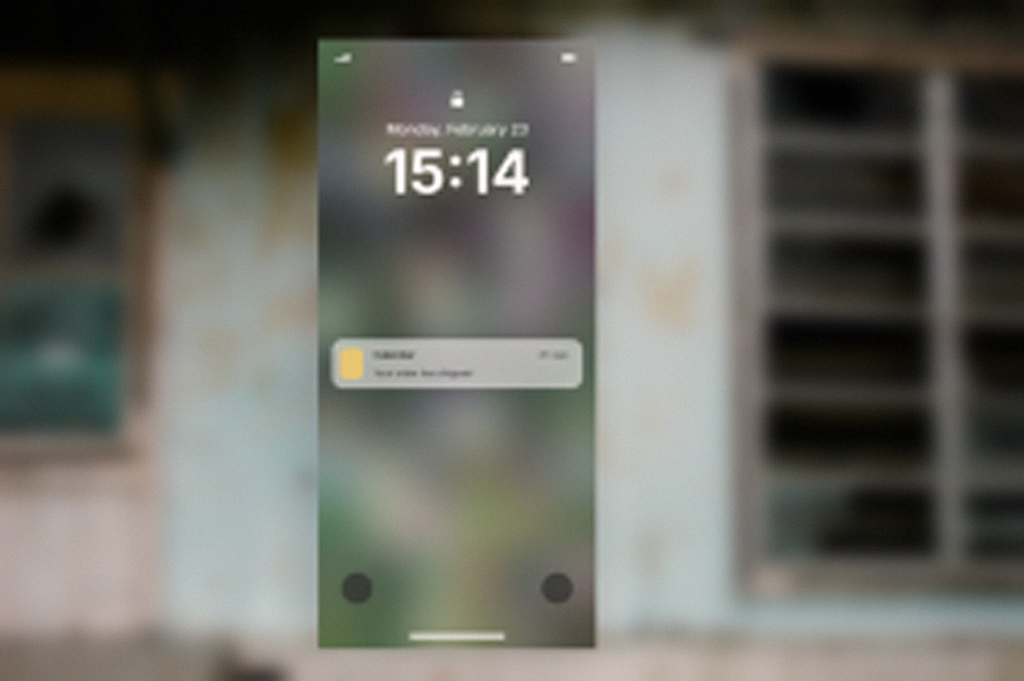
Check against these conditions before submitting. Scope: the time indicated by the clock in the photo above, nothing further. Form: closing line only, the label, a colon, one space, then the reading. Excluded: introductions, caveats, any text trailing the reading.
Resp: 15:14
